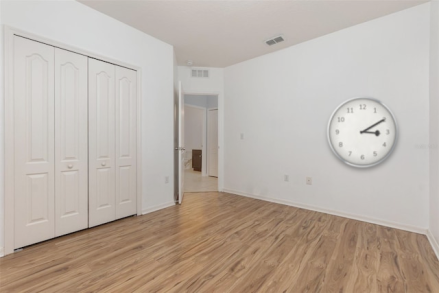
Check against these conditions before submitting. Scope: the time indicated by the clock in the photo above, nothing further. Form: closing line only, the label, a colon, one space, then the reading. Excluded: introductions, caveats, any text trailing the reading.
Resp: 3:10
